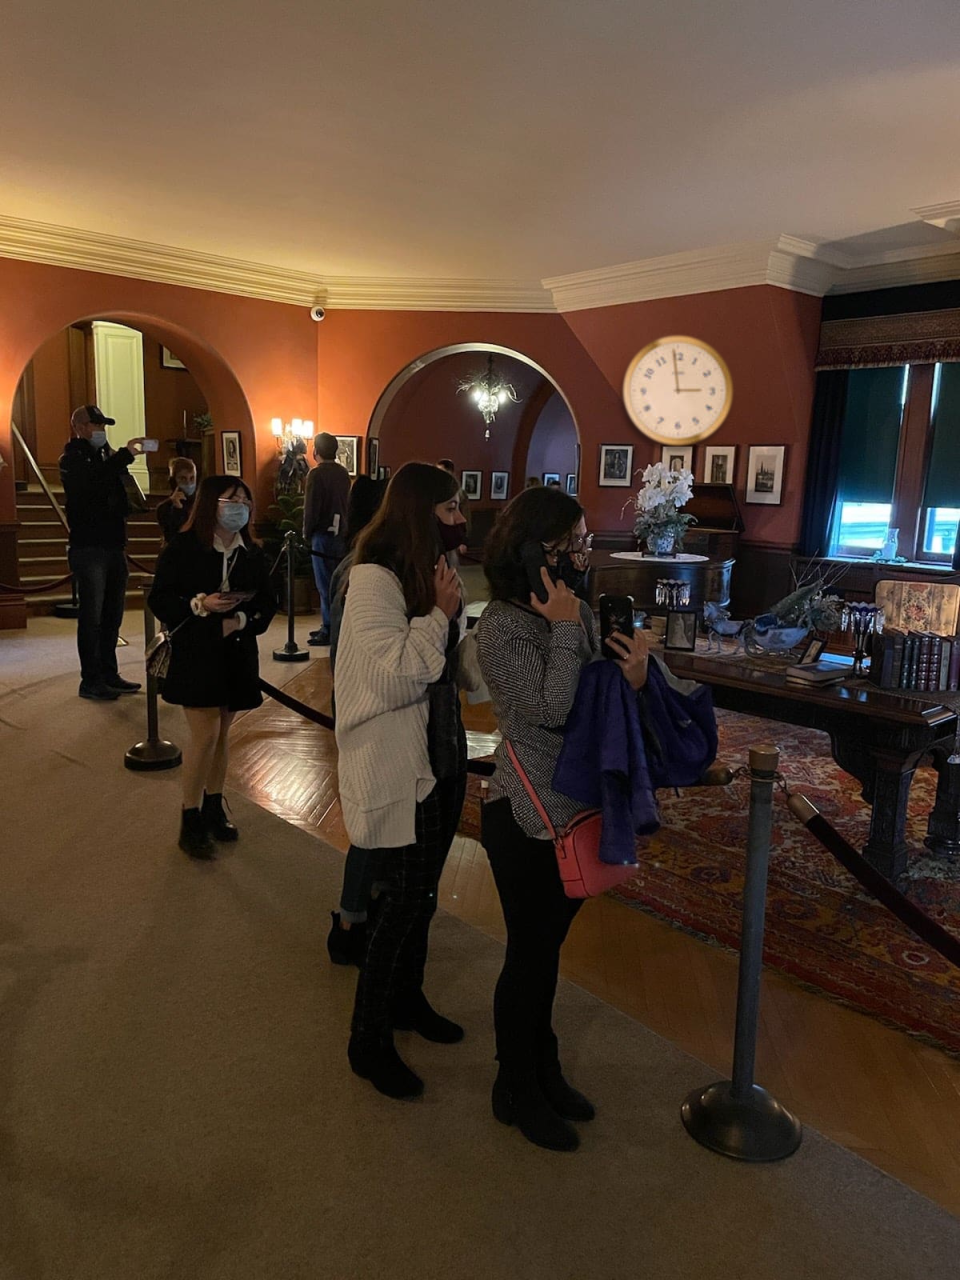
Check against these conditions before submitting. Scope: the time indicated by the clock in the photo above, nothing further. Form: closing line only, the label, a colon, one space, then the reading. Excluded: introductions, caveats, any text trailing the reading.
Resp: 2:59
